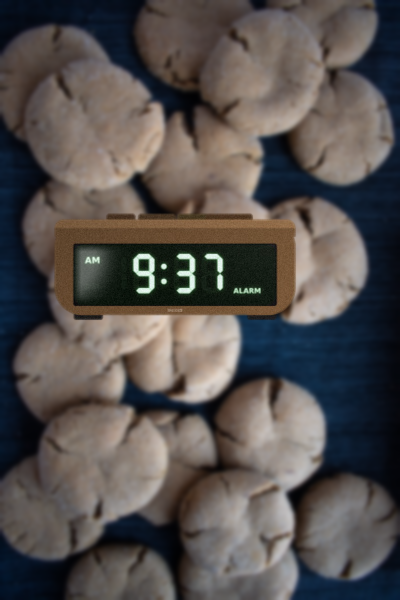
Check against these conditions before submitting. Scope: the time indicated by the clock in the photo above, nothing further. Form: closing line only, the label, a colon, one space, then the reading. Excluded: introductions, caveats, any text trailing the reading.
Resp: 9:37
